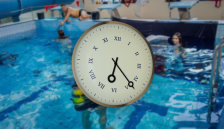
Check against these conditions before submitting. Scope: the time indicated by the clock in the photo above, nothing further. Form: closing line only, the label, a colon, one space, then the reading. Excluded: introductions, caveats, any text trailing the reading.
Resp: 6:23
